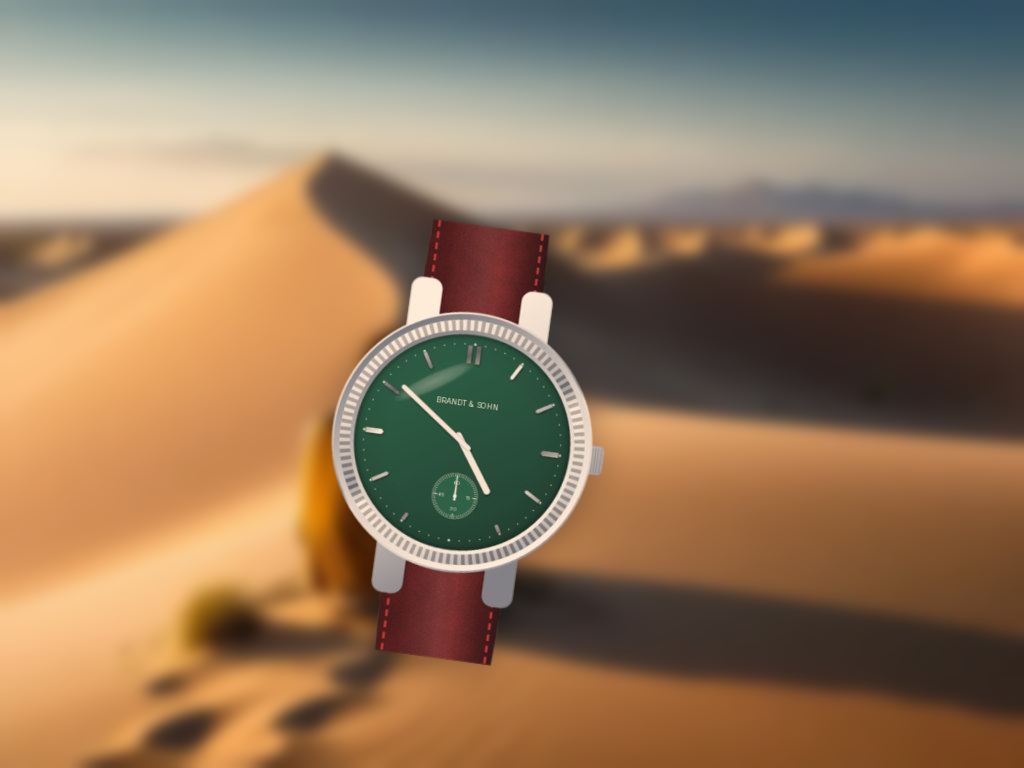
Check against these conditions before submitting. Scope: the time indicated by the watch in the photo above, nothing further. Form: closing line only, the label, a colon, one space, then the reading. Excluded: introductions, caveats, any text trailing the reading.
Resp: 4:51
